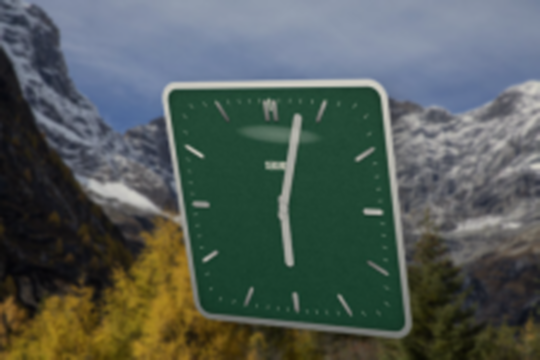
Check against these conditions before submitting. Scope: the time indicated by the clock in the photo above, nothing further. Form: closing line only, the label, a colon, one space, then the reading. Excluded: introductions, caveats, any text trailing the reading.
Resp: 6:03
